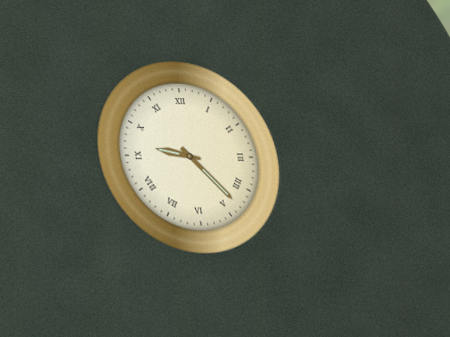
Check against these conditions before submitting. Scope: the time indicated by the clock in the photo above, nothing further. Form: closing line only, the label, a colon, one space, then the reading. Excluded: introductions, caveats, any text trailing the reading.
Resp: 9:23
